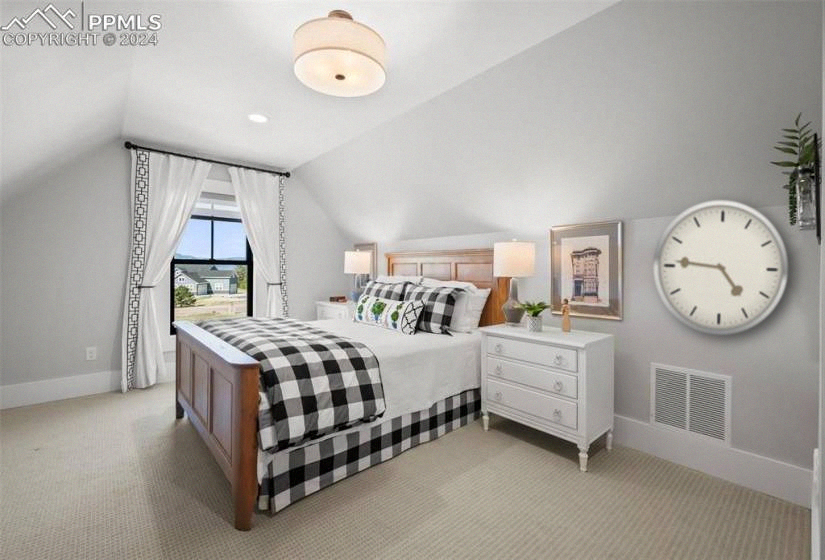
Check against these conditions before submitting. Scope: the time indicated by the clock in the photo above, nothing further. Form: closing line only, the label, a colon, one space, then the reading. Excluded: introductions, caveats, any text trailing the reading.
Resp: 4:46
